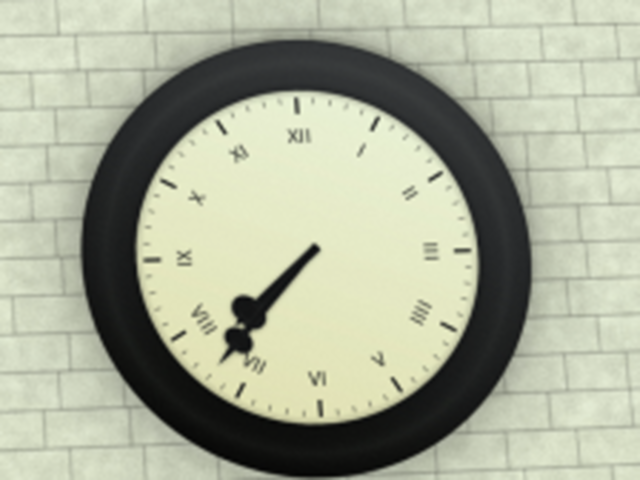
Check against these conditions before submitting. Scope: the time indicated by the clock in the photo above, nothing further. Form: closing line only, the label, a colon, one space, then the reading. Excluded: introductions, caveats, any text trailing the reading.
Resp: 7:37
